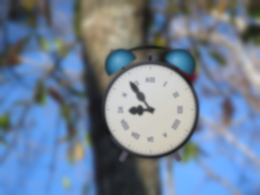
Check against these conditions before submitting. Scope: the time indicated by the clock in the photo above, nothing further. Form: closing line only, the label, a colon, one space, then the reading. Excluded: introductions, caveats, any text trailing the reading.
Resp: 8:54
